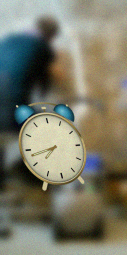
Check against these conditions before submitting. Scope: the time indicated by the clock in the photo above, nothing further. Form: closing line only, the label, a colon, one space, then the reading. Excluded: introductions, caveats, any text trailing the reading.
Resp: 7:43
